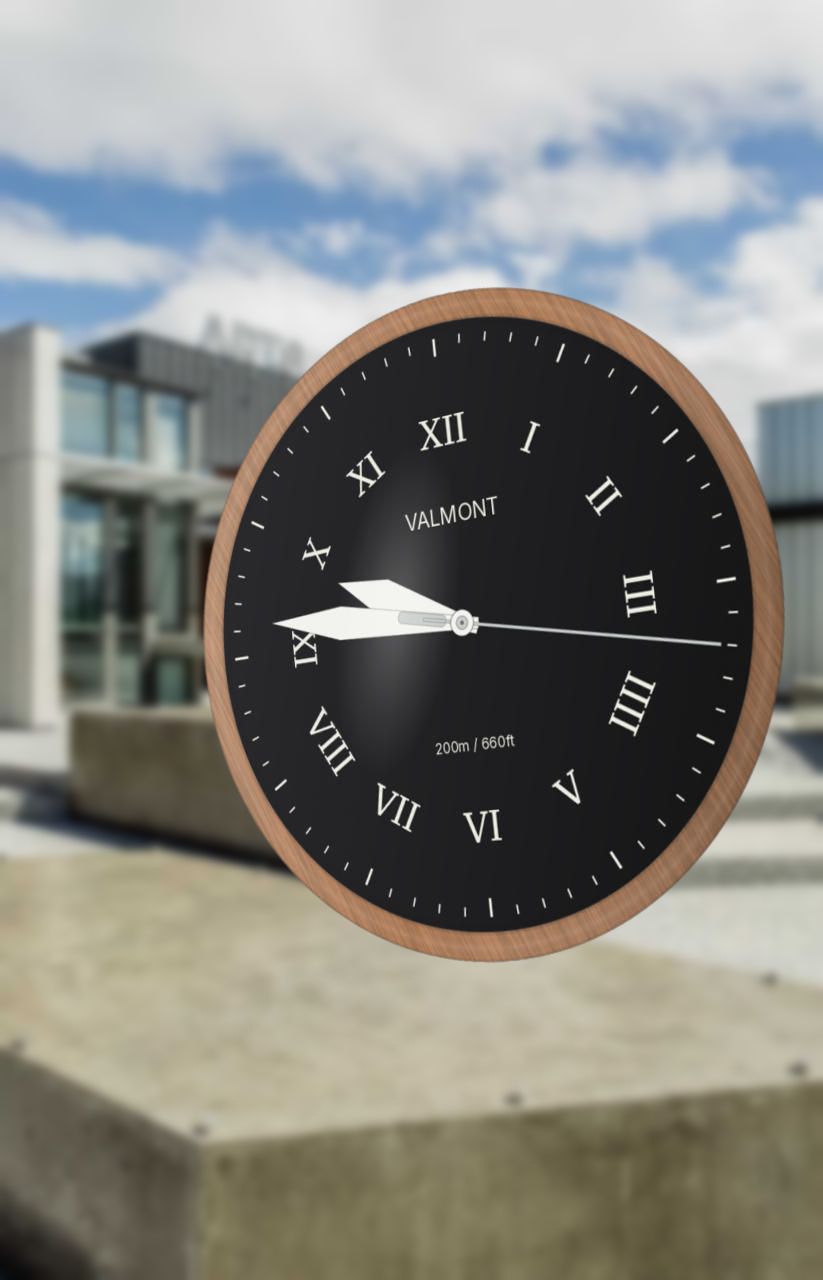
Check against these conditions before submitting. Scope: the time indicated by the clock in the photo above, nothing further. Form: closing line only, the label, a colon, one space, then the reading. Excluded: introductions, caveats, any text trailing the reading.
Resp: 9:46:17
